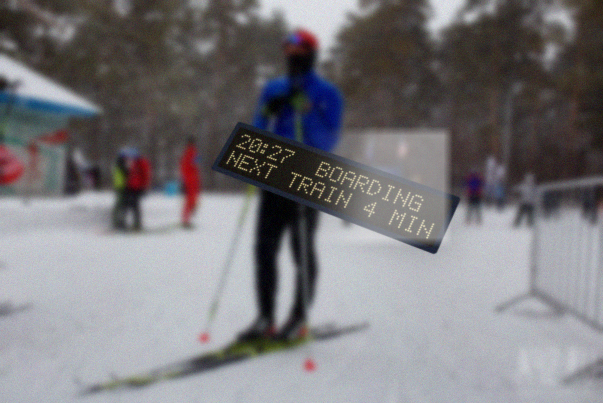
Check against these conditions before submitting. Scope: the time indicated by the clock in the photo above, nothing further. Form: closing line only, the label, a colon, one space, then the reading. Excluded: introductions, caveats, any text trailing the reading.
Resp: 20:27
